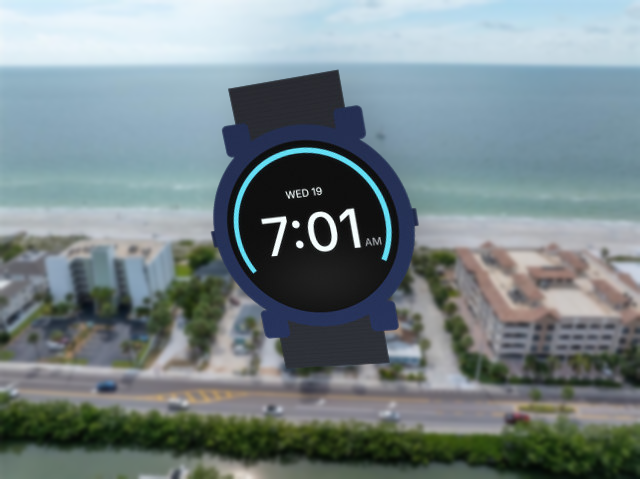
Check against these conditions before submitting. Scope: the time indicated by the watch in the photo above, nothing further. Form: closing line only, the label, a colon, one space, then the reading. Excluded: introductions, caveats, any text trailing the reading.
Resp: 7:01
